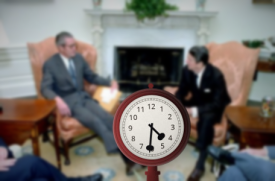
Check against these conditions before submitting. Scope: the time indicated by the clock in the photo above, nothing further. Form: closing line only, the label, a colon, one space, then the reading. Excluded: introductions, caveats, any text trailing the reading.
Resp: 4:31
